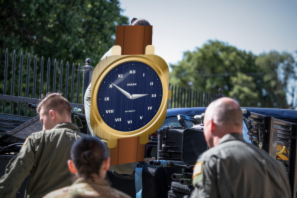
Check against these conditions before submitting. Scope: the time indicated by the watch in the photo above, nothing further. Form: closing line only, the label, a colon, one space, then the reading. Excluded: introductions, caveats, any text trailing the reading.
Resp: 2:51
